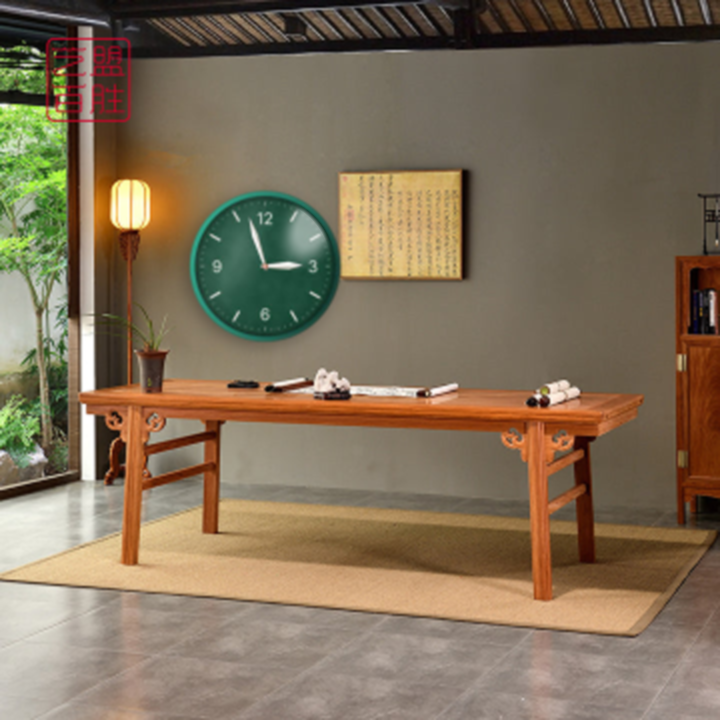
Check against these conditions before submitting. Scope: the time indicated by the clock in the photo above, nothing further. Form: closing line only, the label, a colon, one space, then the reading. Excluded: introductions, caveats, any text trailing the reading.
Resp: 2:57
